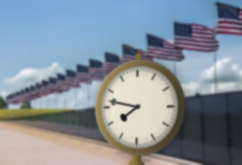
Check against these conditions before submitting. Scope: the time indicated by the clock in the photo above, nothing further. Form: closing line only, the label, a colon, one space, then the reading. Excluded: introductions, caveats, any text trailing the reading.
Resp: 7:47
